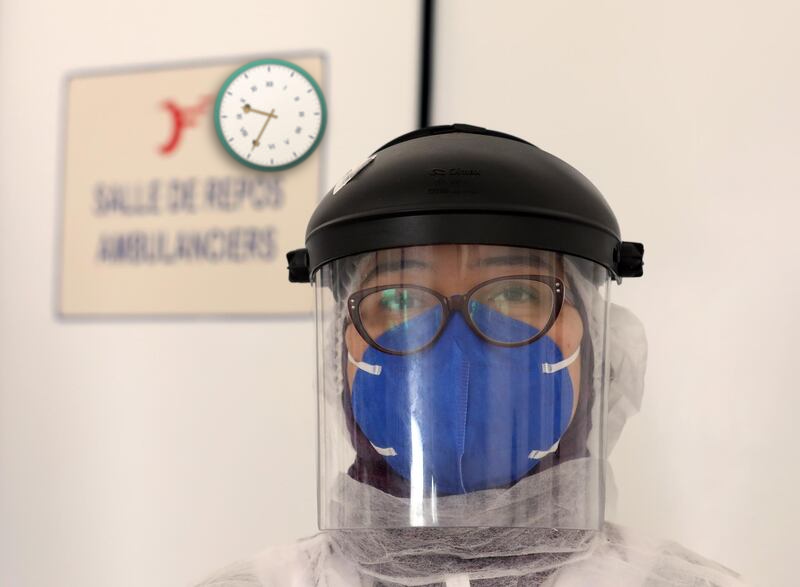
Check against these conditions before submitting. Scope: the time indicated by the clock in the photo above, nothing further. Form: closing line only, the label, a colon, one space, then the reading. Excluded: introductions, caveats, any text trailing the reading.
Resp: 9:35
